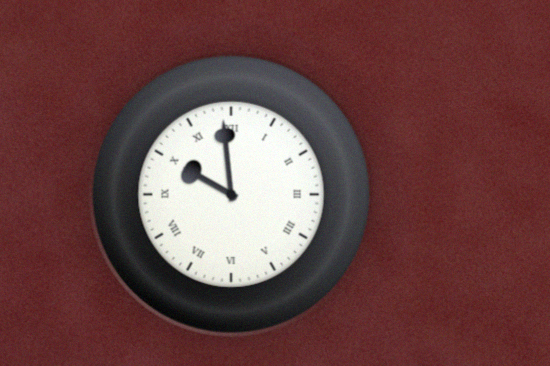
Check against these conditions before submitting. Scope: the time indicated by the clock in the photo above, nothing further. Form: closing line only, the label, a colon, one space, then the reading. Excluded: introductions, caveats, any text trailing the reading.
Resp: 9:59
